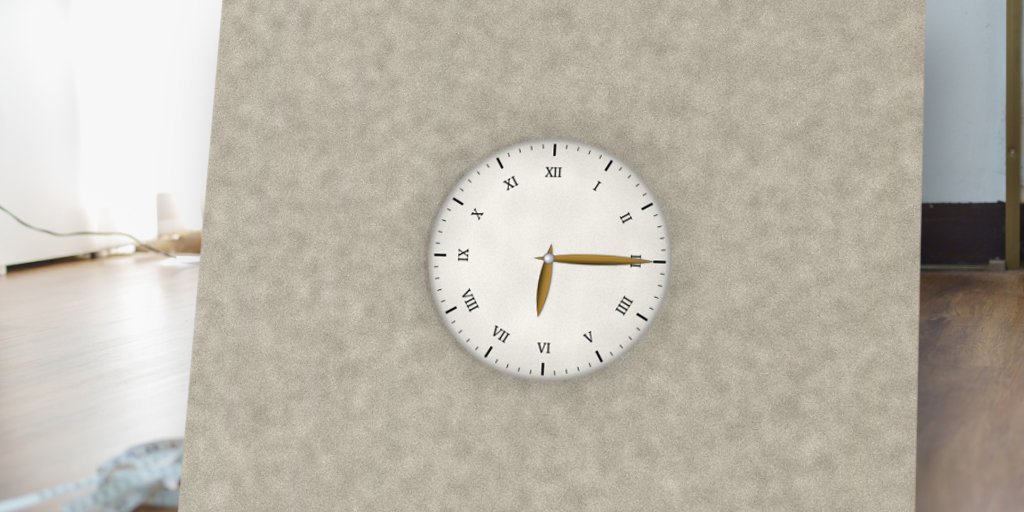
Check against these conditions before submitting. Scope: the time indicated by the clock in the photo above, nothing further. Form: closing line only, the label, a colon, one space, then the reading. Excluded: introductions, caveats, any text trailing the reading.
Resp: 6:15
